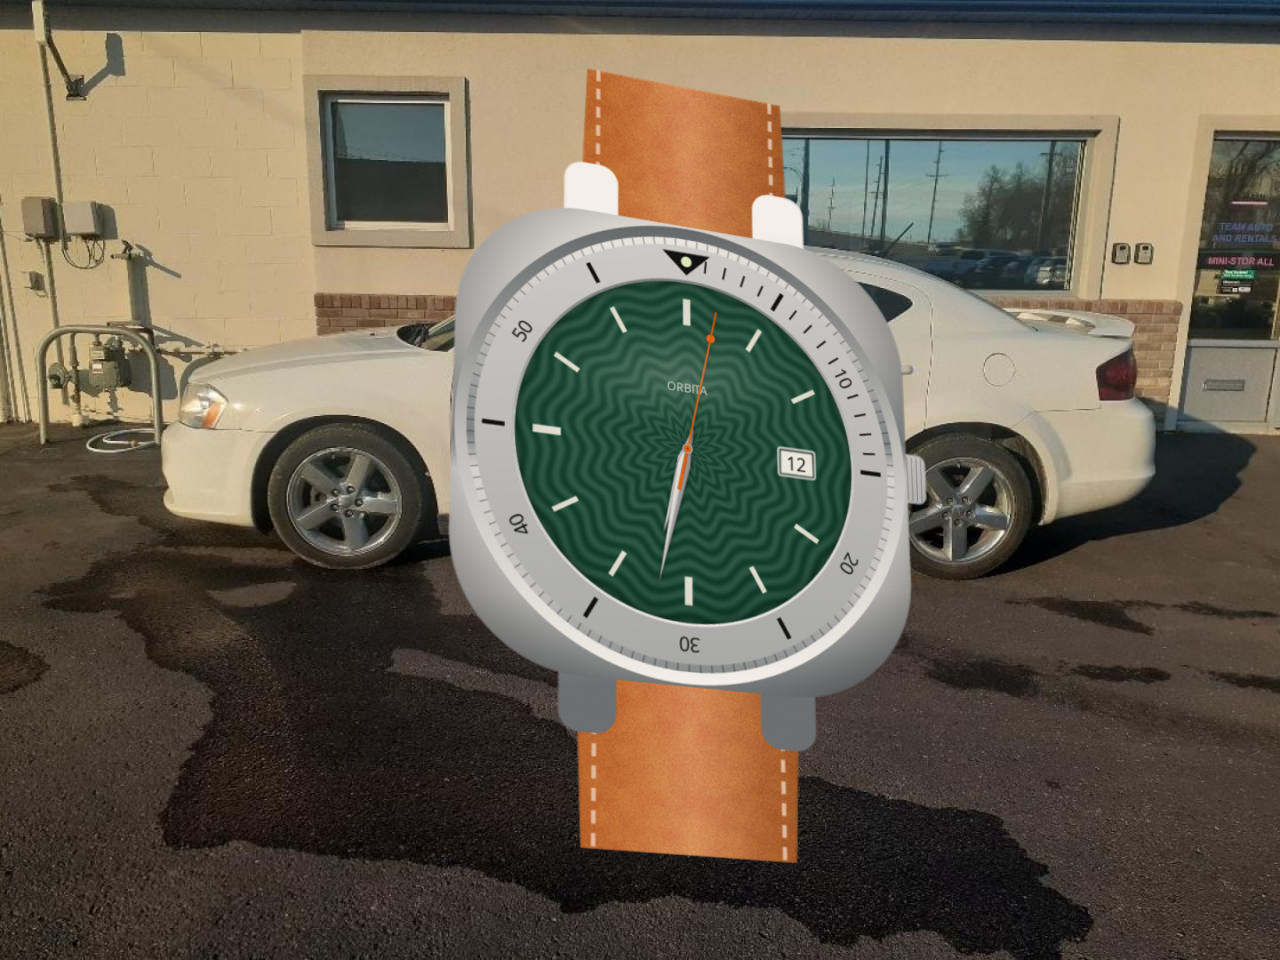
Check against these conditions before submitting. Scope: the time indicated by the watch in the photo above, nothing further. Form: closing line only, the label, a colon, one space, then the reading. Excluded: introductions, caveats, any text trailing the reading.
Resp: 6:32:02
